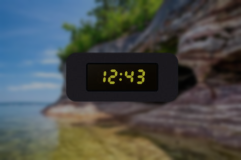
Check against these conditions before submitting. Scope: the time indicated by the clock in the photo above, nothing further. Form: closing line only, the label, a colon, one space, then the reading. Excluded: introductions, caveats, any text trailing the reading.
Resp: 12:43
